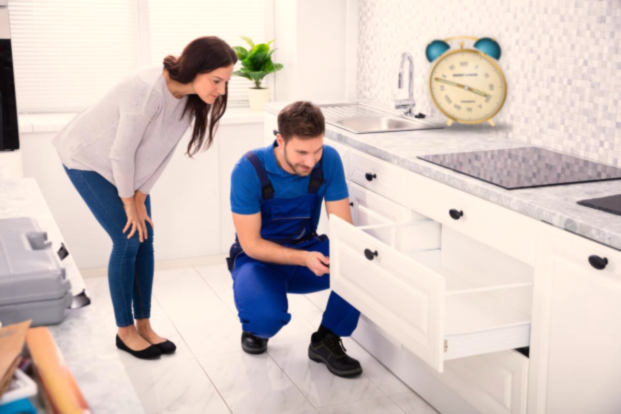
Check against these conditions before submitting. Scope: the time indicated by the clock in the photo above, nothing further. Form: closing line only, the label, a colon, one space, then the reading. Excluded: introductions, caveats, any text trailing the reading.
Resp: 3:48
